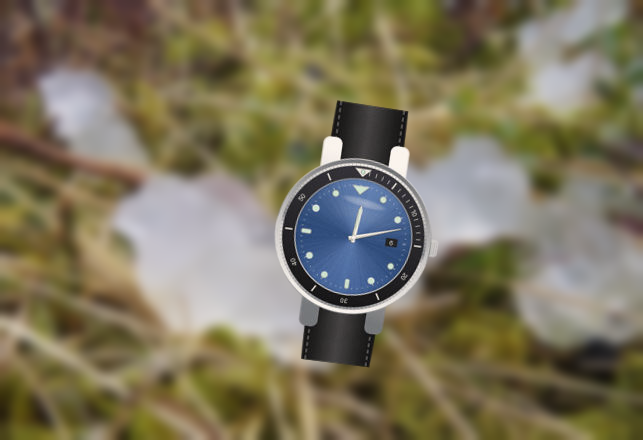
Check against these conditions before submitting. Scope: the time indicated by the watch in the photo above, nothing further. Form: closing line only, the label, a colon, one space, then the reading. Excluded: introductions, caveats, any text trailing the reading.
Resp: 12:12
